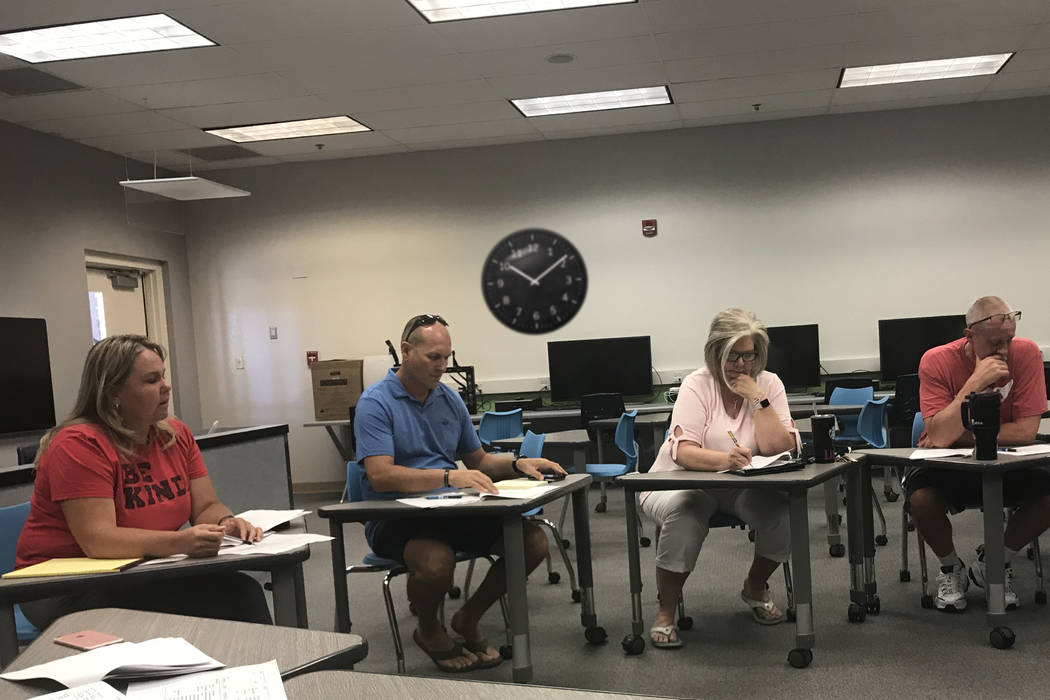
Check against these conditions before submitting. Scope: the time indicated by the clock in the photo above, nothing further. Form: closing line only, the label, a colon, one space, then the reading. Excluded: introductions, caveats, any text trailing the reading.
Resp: 10:09
